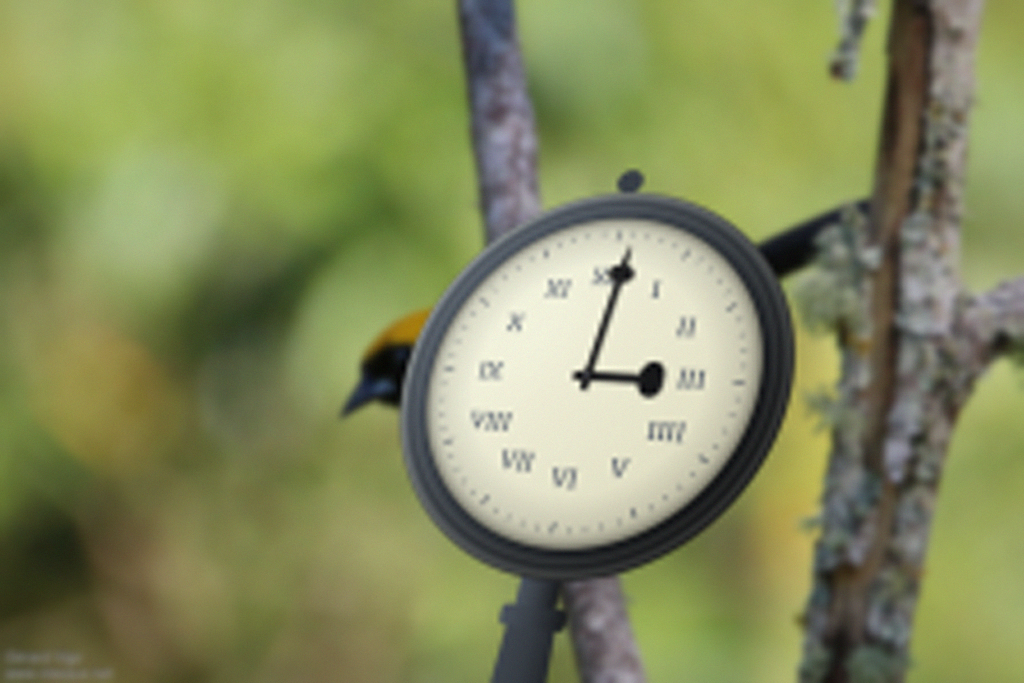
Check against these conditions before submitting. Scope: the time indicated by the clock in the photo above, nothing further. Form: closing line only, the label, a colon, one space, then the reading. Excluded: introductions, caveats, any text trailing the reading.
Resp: 3:01
